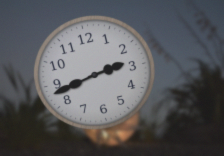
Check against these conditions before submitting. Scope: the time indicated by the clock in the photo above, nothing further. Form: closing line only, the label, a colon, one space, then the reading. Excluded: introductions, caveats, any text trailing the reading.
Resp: 2:43
